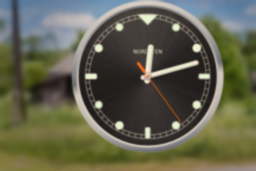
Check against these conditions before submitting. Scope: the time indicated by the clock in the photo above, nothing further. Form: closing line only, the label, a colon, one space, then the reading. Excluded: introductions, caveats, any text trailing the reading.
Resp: 12:12:24
